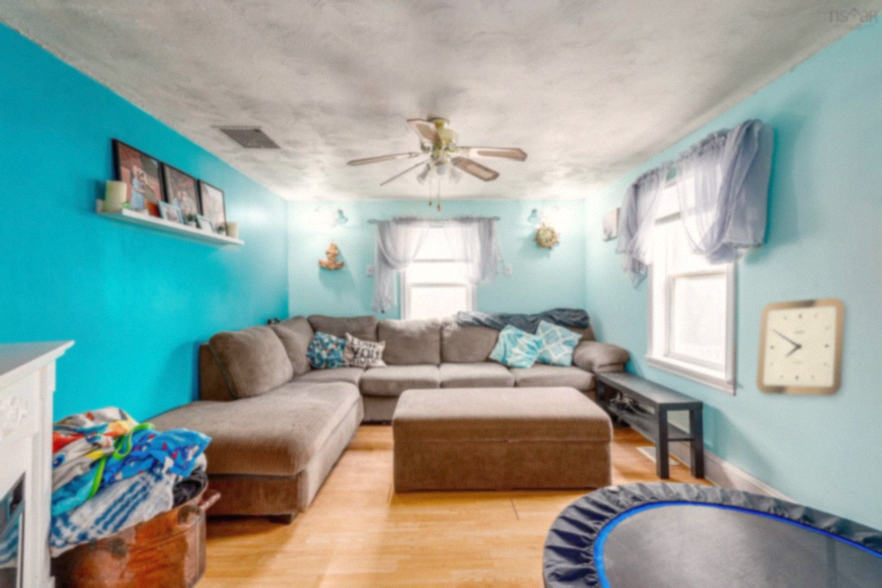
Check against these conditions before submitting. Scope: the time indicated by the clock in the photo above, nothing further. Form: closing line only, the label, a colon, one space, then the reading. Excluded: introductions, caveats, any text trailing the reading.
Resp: 7:50
